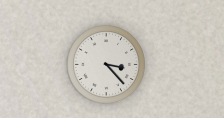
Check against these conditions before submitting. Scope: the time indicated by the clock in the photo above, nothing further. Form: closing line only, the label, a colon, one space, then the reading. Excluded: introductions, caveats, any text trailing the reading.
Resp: 3:23
